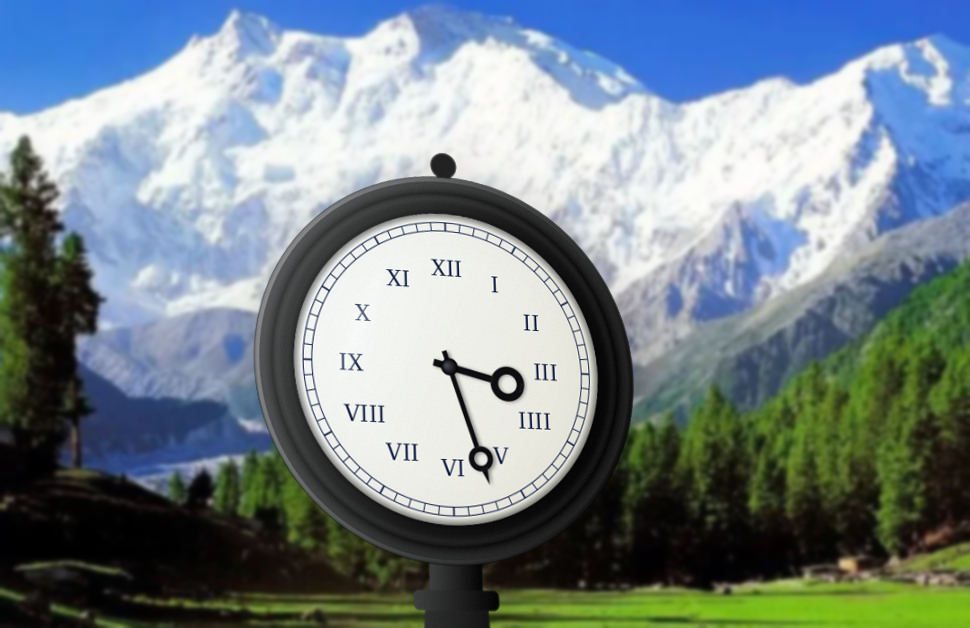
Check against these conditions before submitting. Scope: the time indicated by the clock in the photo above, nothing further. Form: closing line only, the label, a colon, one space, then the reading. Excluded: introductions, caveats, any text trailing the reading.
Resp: 3:27
